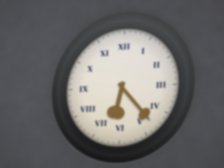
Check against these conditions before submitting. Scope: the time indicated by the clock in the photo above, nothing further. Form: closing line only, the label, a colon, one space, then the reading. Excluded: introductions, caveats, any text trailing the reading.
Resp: 6:23
